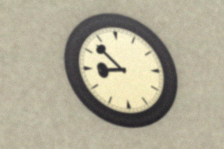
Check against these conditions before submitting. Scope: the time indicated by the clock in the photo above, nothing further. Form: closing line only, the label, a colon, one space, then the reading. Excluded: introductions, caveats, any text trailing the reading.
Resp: 8:53
